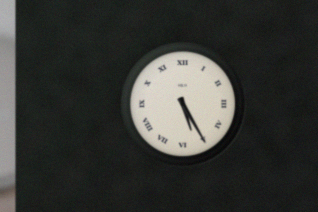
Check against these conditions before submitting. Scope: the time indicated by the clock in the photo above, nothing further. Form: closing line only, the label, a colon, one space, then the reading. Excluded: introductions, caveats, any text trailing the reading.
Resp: 5:25
